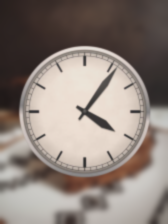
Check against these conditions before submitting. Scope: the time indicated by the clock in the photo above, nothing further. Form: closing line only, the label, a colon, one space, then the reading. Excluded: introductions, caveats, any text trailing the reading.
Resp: 4:06
